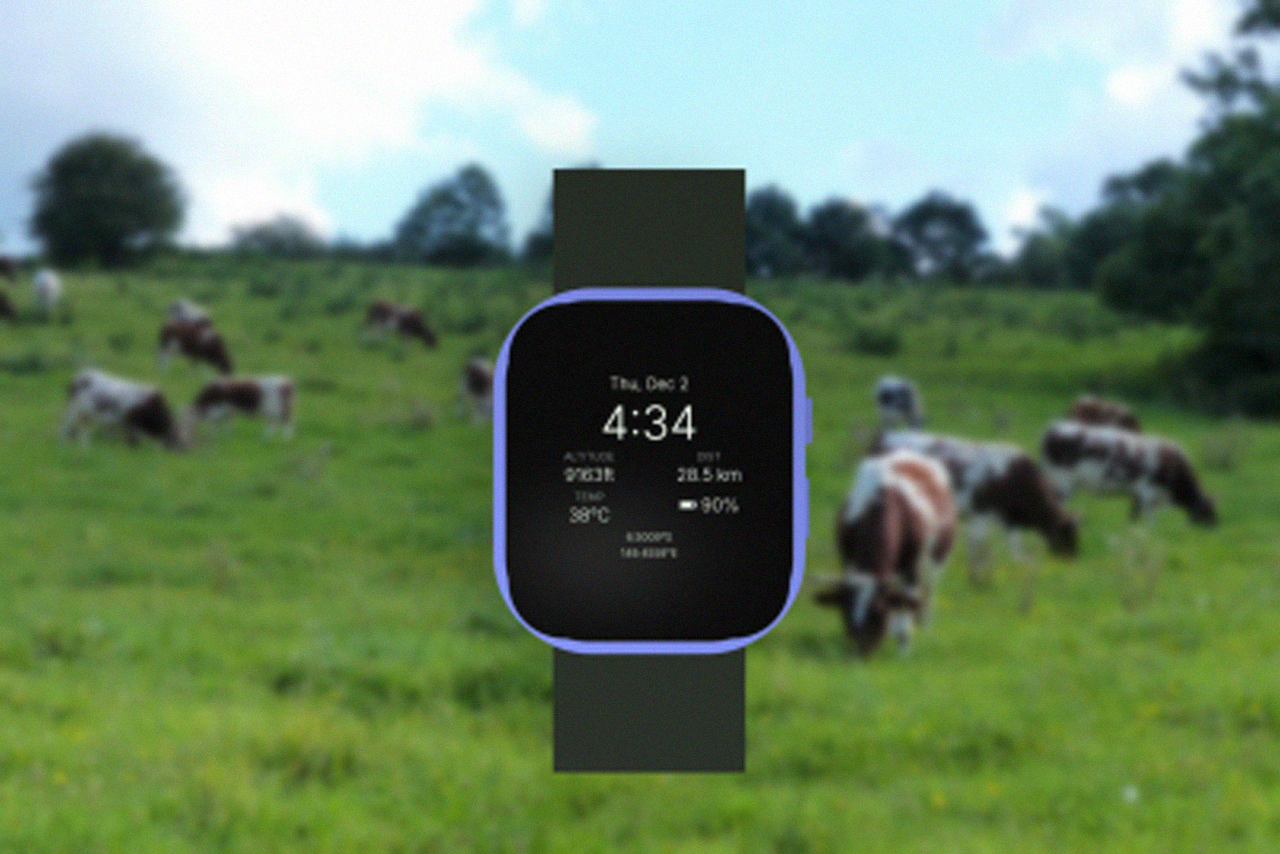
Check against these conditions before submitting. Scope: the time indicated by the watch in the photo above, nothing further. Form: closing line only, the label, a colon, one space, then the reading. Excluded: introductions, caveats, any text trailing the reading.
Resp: 4:34
